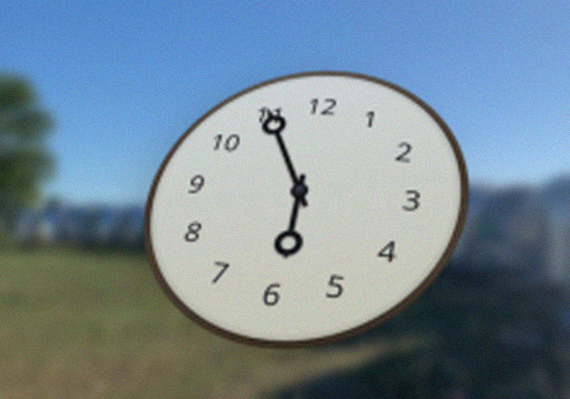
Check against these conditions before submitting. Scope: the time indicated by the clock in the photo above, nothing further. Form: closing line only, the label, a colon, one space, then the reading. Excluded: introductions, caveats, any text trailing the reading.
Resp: 5:55
